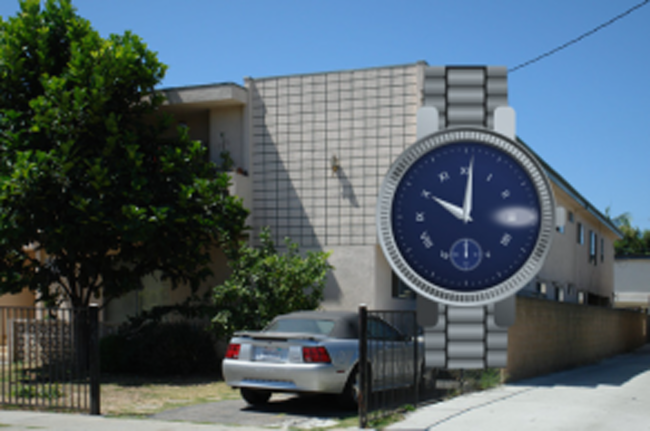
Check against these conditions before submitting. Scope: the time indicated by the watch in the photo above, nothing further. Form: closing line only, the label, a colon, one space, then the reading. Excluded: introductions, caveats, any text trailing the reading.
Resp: 10:01
